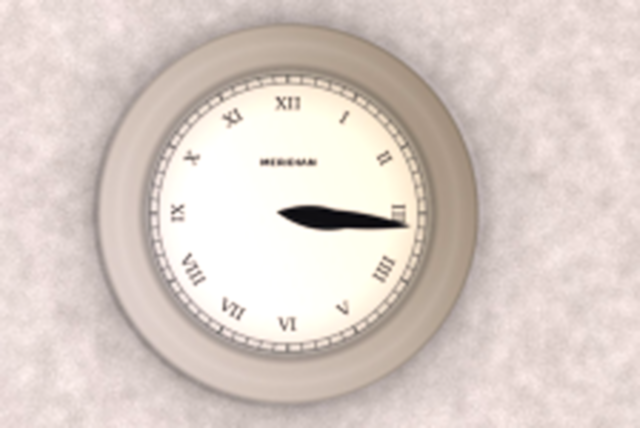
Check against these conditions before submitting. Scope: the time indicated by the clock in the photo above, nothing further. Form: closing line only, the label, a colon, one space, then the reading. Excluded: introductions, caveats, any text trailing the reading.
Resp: 3:16
